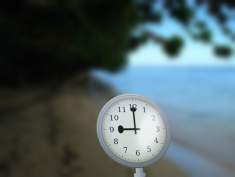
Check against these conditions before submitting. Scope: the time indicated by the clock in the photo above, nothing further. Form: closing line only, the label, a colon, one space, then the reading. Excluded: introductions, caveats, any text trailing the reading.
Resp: 9:00
